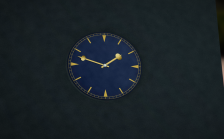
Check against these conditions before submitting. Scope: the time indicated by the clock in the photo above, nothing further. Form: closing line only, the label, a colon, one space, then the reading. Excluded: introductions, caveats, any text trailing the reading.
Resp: 1:48
